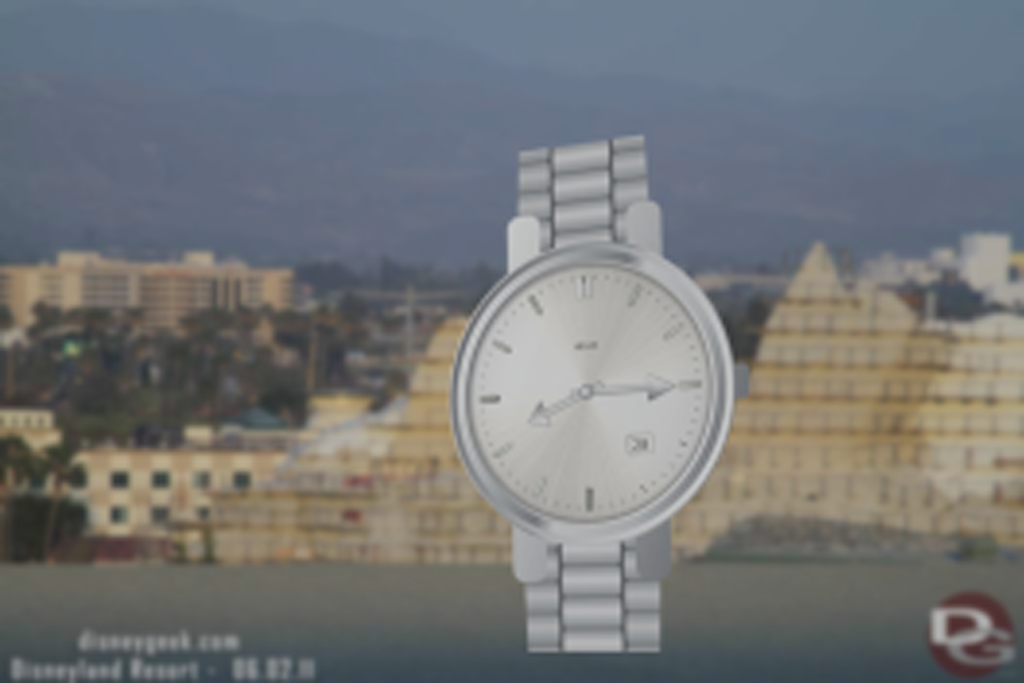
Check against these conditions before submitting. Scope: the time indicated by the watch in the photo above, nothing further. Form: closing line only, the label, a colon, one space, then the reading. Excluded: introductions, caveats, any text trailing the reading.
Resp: 8:15
